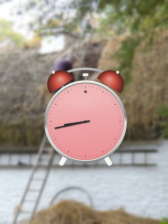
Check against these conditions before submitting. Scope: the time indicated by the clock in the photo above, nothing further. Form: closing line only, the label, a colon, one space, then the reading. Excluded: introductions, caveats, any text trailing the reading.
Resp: 8:43
